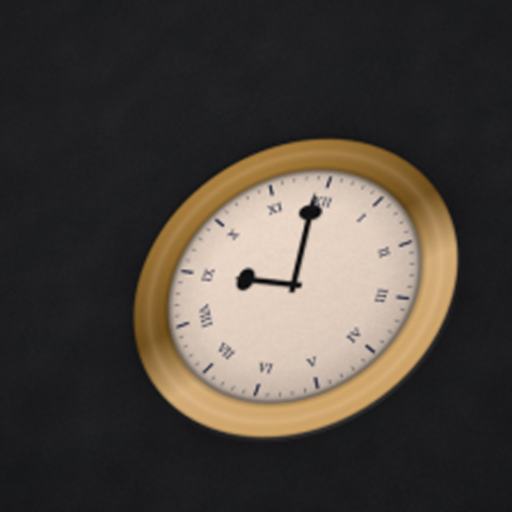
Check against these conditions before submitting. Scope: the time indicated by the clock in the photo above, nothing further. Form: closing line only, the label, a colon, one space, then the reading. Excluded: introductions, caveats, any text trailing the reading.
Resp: 8:59
